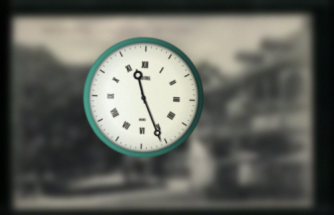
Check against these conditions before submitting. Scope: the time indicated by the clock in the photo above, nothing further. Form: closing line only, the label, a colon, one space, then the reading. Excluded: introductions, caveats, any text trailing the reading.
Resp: 11:26
